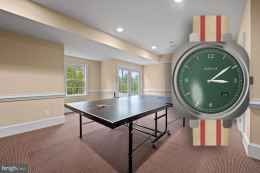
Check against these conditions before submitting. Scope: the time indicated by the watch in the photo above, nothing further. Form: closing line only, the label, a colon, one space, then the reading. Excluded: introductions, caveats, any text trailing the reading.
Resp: 3:09
